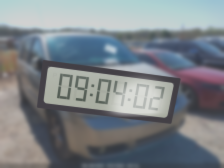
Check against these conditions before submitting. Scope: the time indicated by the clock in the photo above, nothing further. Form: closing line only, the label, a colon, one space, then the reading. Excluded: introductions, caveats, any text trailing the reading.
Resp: 9:04:02
